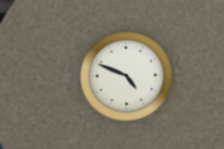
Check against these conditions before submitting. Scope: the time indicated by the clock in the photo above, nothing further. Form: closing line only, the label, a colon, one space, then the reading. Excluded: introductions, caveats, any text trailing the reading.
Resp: 4:49
